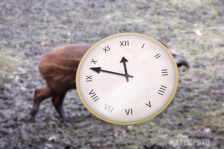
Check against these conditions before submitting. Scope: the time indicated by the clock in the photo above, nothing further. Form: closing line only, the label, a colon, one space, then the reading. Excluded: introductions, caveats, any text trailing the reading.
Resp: 11:48
